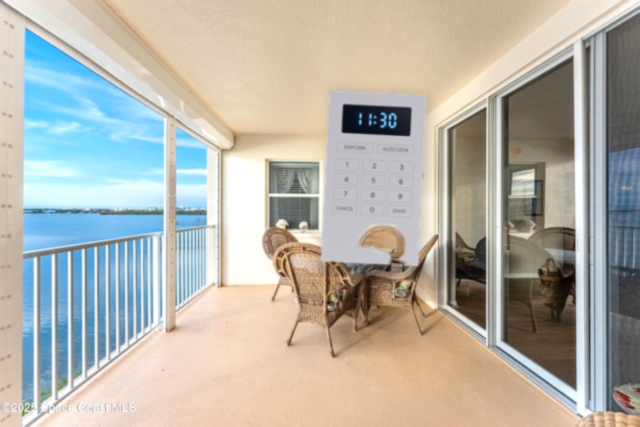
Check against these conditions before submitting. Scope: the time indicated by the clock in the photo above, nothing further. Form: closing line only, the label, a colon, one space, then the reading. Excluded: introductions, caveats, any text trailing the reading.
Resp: 11:30
